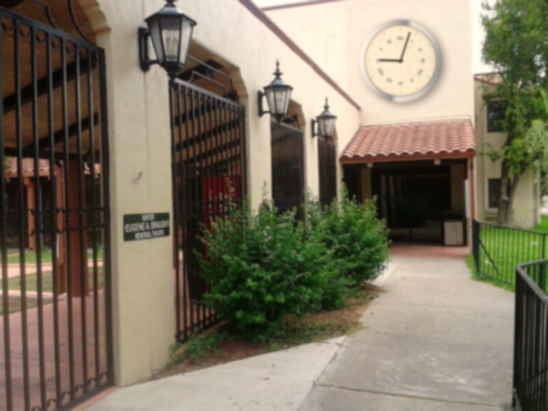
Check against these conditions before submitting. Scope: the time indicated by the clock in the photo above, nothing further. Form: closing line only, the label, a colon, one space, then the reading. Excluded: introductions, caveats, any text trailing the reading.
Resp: 9:03
